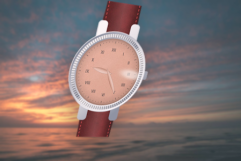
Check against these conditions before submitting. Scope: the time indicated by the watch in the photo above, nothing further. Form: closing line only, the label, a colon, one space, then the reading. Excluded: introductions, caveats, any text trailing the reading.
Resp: 9:25
